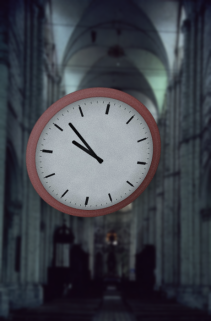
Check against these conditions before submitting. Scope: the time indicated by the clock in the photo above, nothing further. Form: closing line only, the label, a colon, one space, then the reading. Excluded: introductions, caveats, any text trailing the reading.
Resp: 9:52
